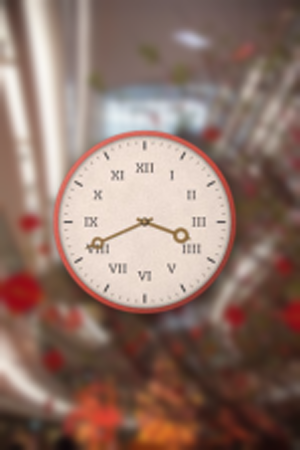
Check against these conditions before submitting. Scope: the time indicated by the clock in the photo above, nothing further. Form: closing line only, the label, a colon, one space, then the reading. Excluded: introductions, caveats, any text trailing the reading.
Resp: 3:41
